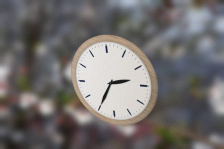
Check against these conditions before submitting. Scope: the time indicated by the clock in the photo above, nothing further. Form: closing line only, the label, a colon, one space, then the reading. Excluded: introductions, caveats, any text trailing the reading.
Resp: 2:35
